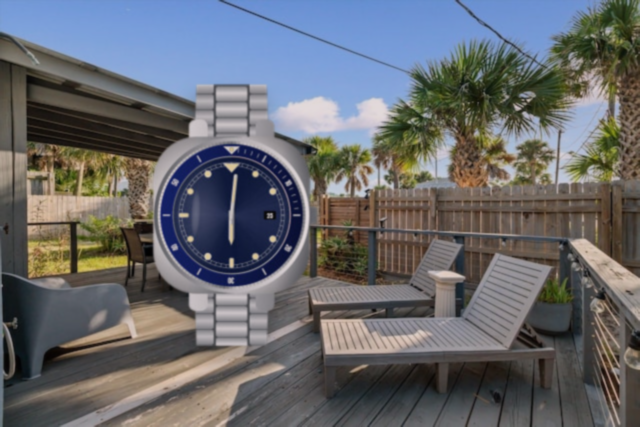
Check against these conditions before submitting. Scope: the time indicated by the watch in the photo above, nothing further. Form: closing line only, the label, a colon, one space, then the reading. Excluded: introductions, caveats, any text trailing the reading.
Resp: 6:01
